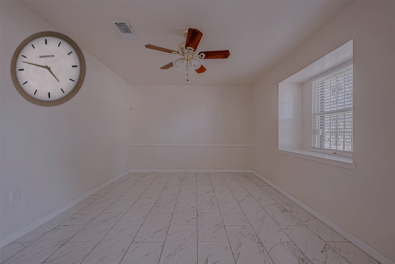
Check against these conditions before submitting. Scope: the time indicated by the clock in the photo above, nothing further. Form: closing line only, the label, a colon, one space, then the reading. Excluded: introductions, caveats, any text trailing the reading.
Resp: 4:48
